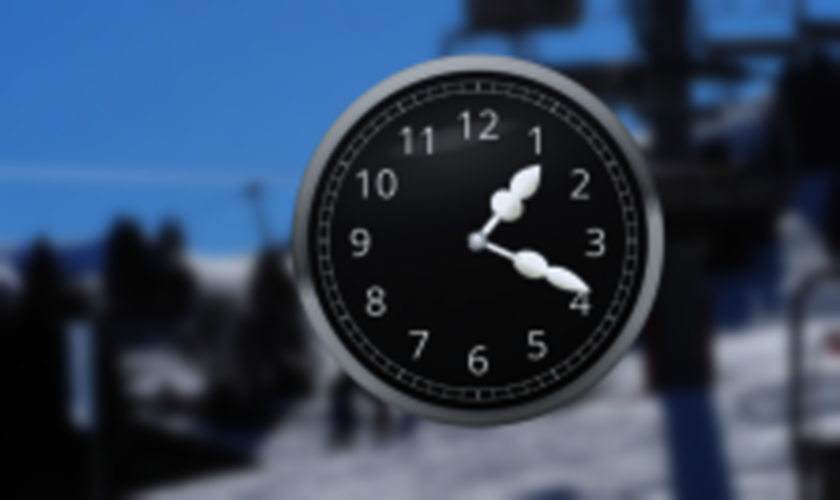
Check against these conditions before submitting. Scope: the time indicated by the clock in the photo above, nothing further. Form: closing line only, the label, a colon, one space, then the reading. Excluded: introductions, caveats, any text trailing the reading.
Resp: 1:19
